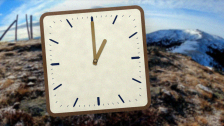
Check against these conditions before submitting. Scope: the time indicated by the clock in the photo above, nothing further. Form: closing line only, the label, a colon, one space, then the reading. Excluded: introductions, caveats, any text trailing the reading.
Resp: 1:00
